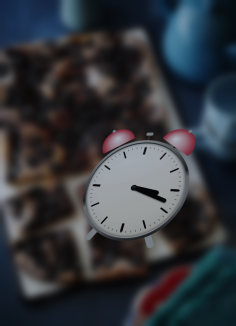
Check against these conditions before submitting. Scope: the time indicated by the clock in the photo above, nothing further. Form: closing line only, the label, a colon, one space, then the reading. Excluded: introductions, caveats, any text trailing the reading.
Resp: 3:18
